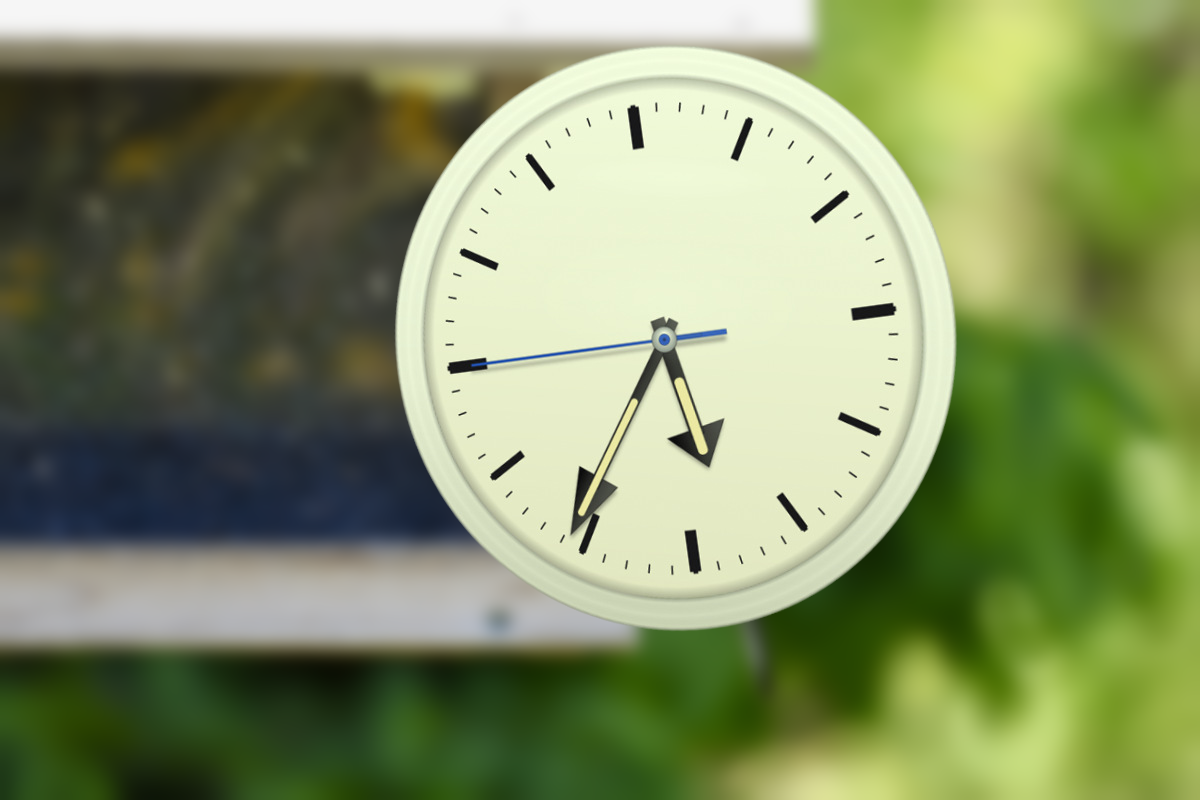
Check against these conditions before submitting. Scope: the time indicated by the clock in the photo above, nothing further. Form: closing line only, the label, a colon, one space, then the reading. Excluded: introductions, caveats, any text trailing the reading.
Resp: 5:35:45
